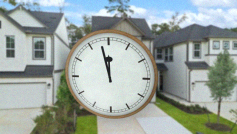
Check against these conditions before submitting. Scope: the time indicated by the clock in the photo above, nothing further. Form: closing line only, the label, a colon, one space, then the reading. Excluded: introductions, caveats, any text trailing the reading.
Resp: 11:58
